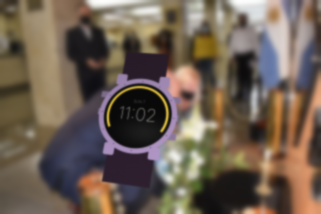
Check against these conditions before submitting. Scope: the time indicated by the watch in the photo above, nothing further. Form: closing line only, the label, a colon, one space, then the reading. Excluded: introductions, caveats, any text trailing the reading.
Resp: 11:02
